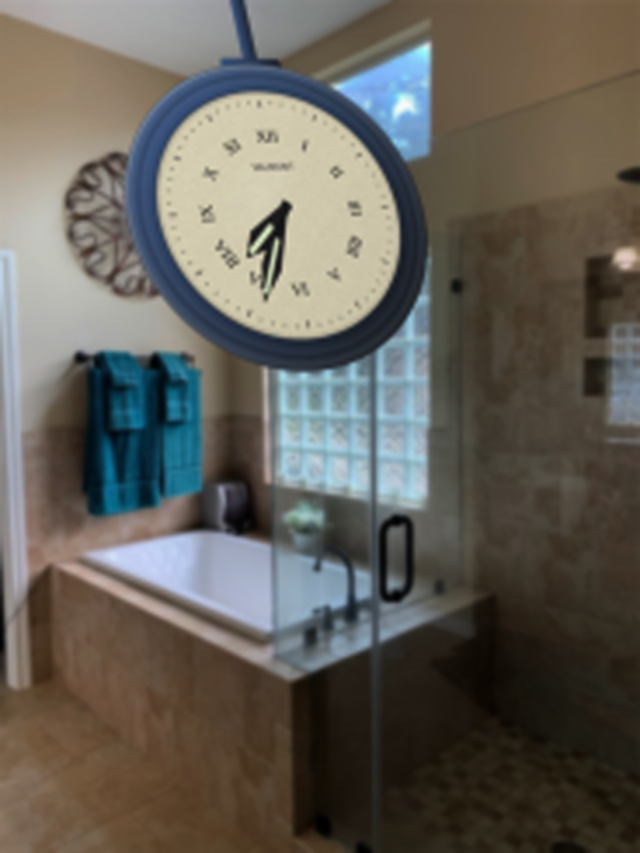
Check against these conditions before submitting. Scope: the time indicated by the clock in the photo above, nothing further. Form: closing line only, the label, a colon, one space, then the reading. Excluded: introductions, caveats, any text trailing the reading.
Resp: 7:34
